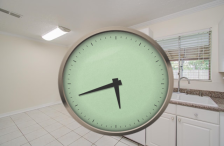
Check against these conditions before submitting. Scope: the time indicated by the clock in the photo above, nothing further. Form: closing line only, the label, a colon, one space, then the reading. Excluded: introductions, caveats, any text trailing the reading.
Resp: 5:42
